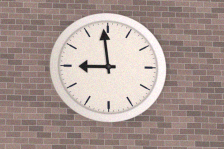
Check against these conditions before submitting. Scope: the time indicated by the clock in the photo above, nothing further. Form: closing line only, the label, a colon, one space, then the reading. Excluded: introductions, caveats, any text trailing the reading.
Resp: 8:59
